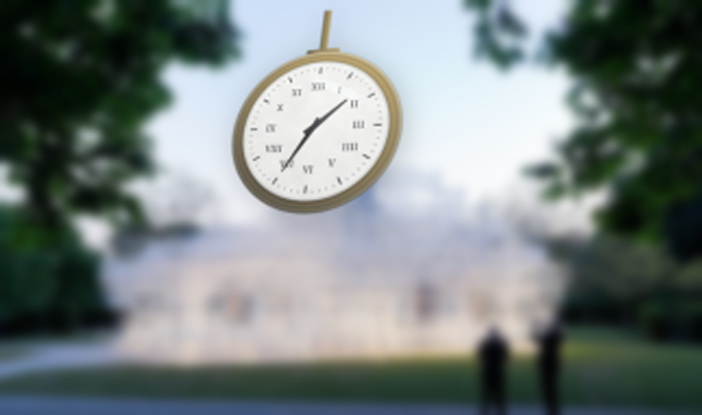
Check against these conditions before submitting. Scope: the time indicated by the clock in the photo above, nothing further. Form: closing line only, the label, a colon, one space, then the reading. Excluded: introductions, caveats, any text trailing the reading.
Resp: 1:35
